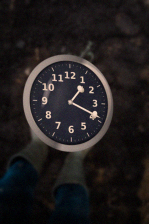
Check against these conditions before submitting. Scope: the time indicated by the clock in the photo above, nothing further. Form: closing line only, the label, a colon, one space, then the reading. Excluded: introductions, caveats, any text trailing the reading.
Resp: 1:19
